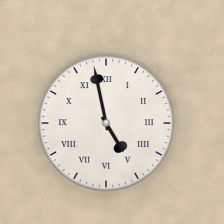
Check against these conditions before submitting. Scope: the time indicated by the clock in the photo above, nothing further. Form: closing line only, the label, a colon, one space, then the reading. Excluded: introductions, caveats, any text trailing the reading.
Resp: 4:58
